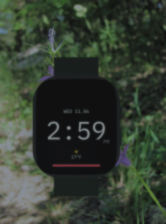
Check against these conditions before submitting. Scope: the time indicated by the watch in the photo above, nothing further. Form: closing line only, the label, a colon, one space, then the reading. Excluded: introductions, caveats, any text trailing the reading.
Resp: 2:59
